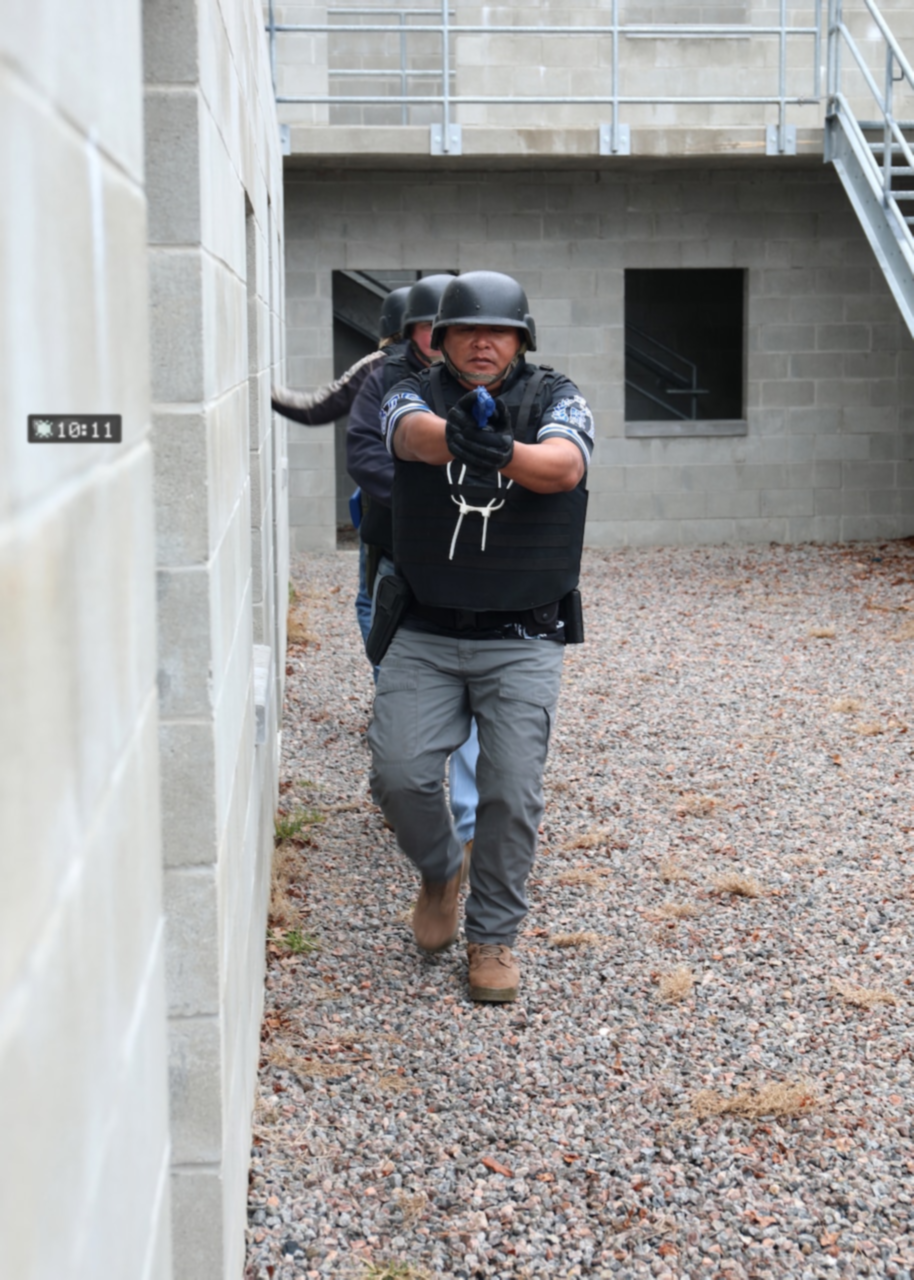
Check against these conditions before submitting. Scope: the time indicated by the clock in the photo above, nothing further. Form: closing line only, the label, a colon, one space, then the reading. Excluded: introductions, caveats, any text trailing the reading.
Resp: 10:11
